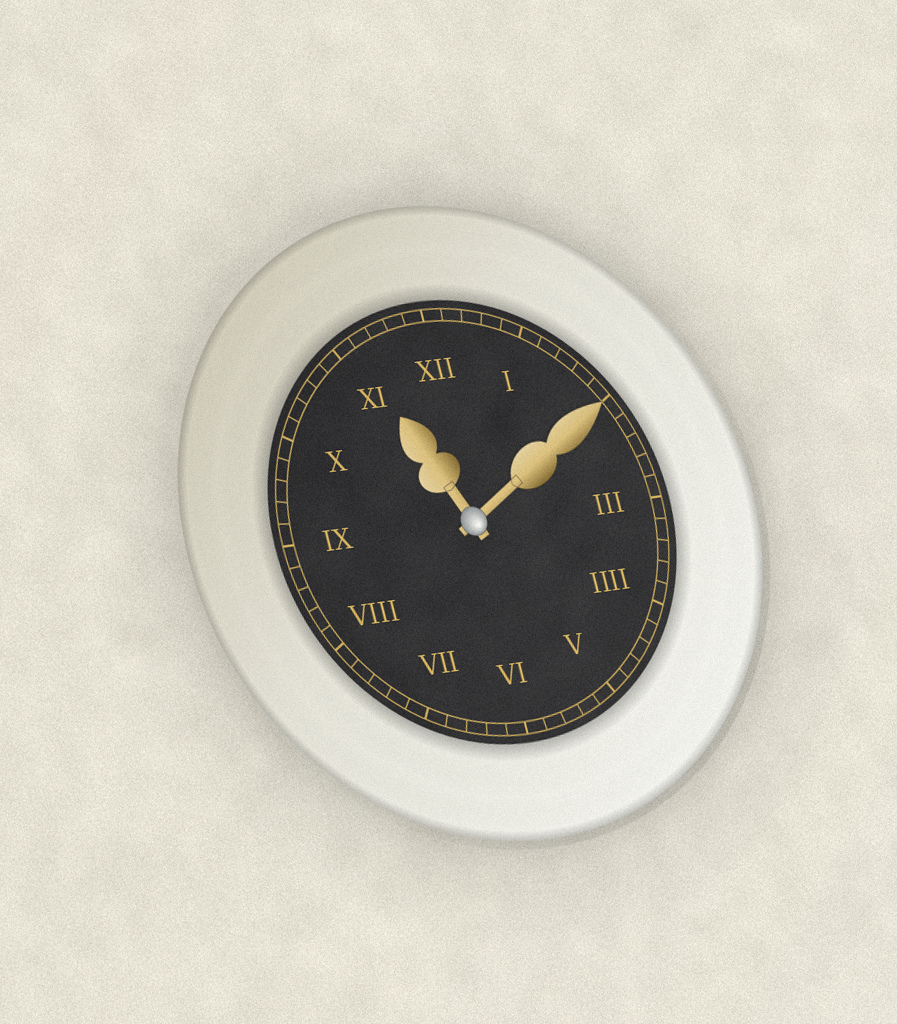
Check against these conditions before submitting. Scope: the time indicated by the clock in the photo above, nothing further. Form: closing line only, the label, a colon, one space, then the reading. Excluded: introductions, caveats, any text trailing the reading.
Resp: 11:10
